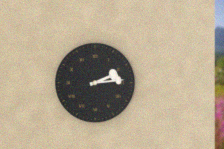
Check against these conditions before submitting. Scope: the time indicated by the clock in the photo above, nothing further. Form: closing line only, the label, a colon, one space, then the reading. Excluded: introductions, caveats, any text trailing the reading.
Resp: 2:14
